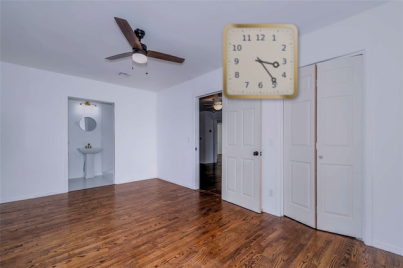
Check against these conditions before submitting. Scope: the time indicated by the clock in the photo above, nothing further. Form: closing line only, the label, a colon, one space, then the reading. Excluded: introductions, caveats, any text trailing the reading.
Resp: 3:24
